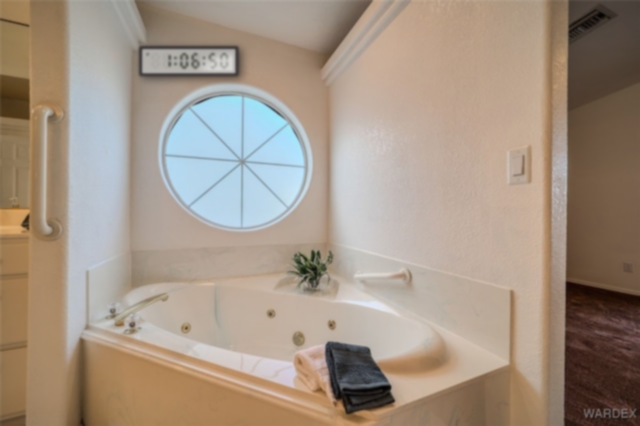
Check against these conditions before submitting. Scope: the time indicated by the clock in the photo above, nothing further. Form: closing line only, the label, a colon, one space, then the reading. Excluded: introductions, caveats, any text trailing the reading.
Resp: 1:06:50
